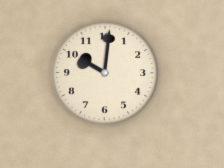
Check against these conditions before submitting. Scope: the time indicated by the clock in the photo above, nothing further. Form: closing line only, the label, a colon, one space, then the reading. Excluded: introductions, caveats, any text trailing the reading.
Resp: 10:01
